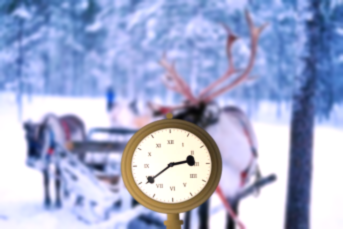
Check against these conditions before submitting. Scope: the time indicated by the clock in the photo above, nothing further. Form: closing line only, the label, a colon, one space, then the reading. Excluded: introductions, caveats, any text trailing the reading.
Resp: 2:39
